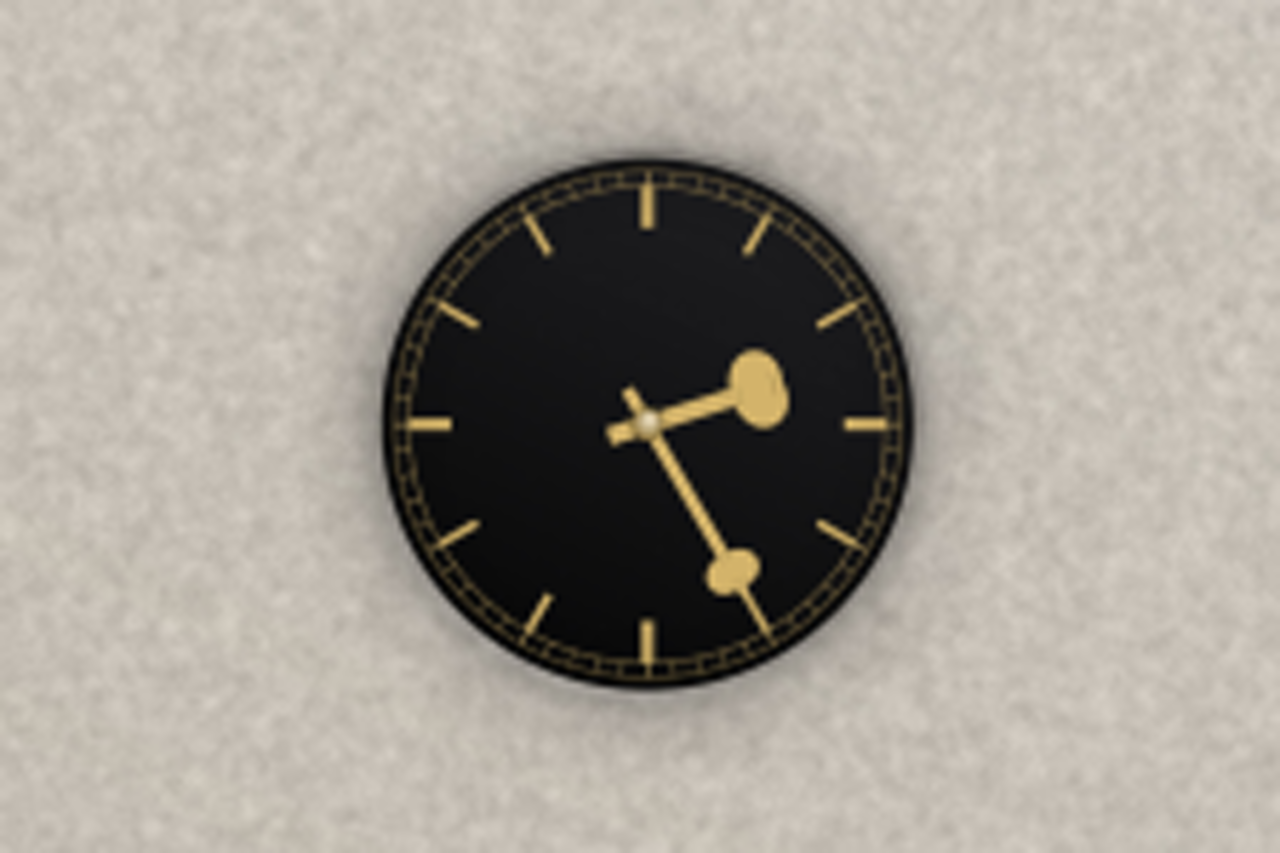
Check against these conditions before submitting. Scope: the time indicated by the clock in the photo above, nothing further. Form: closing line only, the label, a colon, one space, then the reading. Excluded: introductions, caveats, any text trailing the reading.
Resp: 2:25
